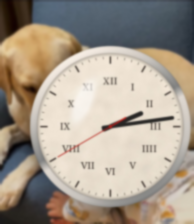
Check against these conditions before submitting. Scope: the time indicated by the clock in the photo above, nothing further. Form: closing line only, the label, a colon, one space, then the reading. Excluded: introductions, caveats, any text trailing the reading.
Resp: 2:13:40
